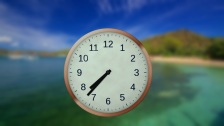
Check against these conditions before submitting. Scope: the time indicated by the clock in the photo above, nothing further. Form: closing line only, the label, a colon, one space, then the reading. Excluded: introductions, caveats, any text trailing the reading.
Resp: 7:37
